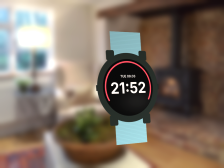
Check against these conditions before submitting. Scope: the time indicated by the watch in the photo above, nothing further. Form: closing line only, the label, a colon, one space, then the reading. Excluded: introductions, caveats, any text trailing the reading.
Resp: 21:52
